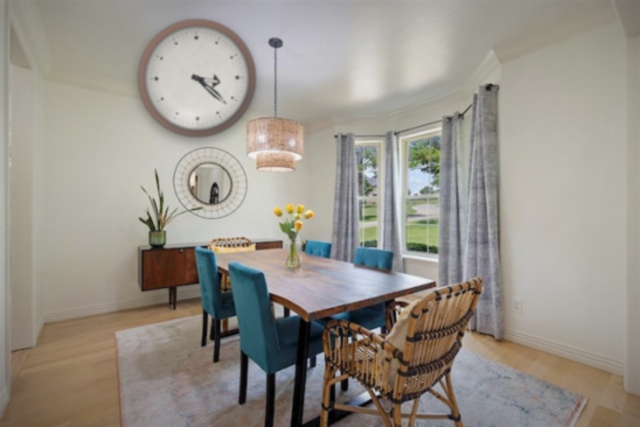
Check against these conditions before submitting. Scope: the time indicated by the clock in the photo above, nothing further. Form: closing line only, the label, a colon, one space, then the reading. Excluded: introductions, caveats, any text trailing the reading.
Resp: 3:22
